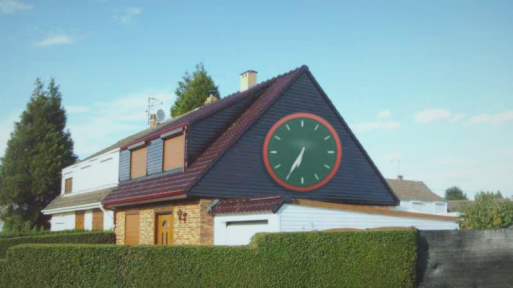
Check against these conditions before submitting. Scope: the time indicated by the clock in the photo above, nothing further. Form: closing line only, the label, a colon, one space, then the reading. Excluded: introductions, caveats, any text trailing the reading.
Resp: 6:35
